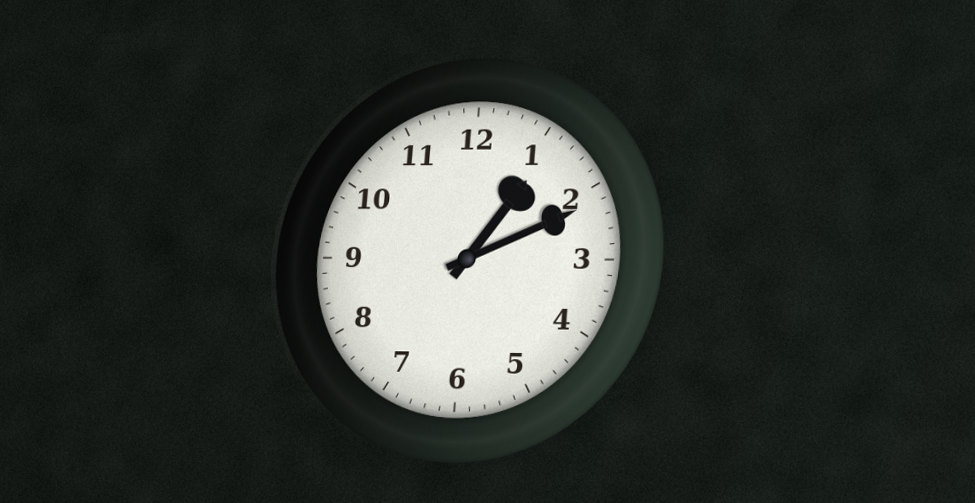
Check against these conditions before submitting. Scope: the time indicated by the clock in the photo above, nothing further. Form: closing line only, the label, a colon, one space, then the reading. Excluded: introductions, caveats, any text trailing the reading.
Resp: 1:11
